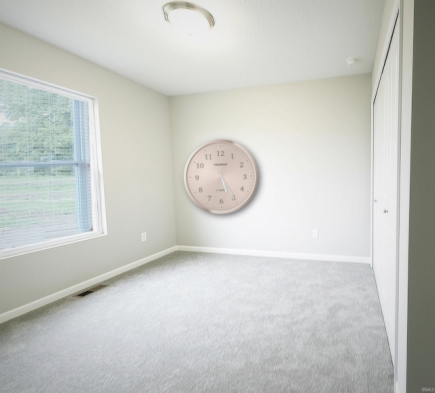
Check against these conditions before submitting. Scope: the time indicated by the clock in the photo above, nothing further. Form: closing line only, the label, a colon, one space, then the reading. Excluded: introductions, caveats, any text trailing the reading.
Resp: 5:25
